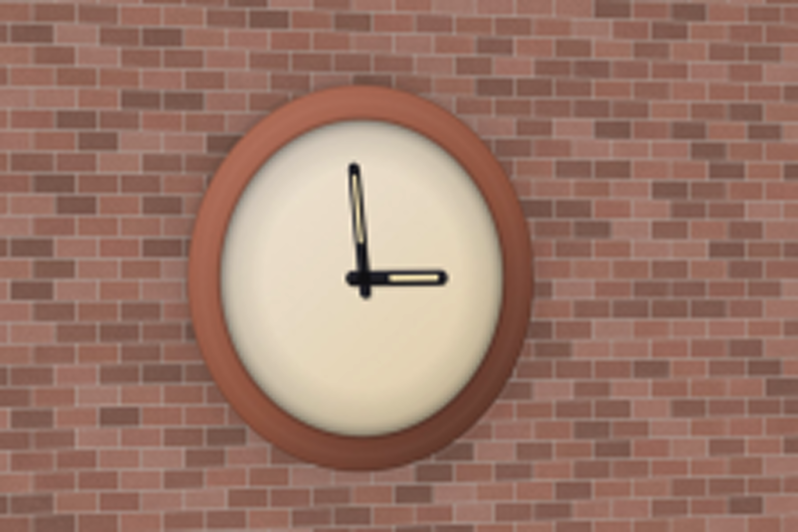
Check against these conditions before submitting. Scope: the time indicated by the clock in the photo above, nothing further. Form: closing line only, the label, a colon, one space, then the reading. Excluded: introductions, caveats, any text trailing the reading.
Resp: 2:59
